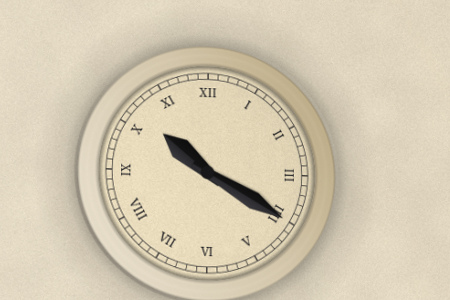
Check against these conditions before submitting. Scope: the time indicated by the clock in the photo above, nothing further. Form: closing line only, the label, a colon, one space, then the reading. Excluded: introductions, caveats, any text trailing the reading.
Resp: 10:20
